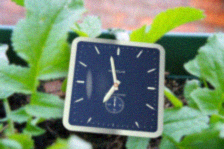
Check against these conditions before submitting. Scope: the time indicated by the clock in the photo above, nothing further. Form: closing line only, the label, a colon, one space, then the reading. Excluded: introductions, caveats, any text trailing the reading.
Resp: 6:58
